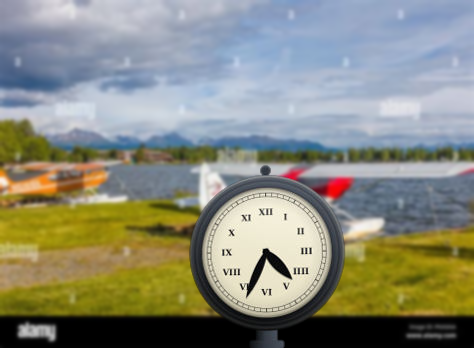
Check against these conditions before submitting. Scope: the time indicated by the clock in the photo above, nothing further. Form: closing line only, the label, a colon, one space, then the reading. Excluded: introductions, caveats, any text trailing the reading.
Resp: 4:34
